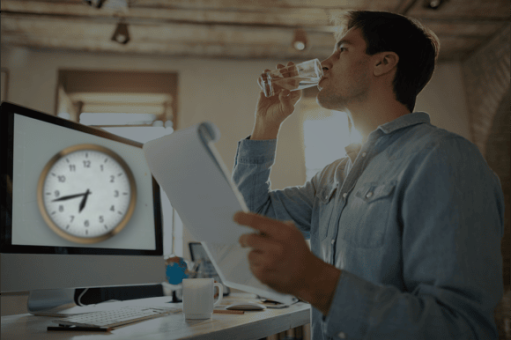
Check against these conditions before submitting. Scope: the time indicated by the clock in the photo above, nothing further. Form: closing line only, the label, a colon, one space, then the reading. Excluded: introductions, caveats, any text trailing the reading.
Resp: 6:43
